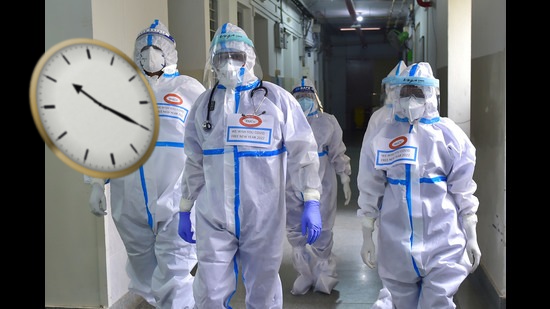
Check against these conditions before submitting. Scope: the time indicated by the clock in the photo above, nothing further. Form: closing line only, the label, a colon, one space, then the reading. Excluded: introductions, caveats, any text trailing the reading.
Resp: 10:20
